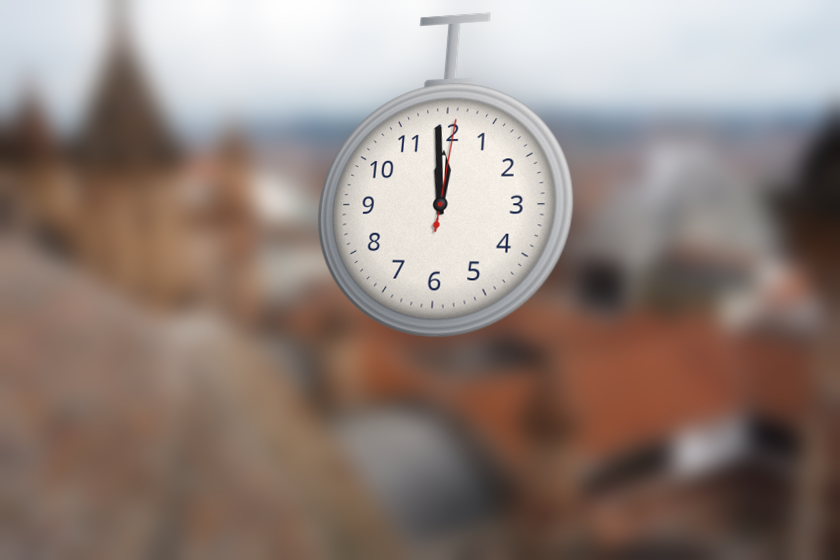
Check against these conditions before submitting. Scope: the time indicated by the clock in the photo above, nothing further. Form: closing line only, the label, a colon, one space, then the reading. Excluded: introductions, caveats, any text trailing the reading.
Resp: 11:59:01
